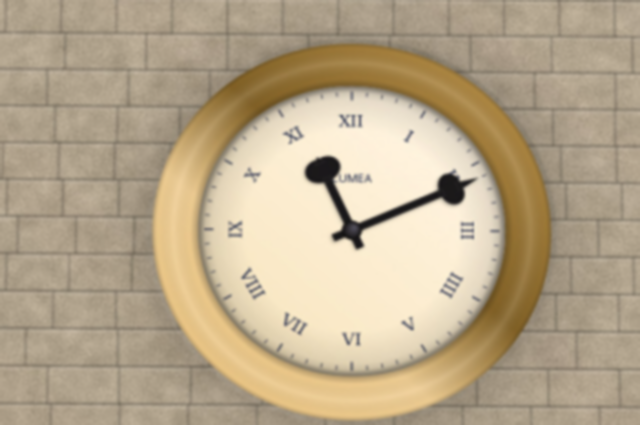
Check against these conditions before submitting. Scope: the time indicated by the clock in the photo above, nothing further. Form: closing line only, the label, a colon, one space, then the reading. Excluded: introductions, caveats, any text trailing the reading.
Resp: 11:11
